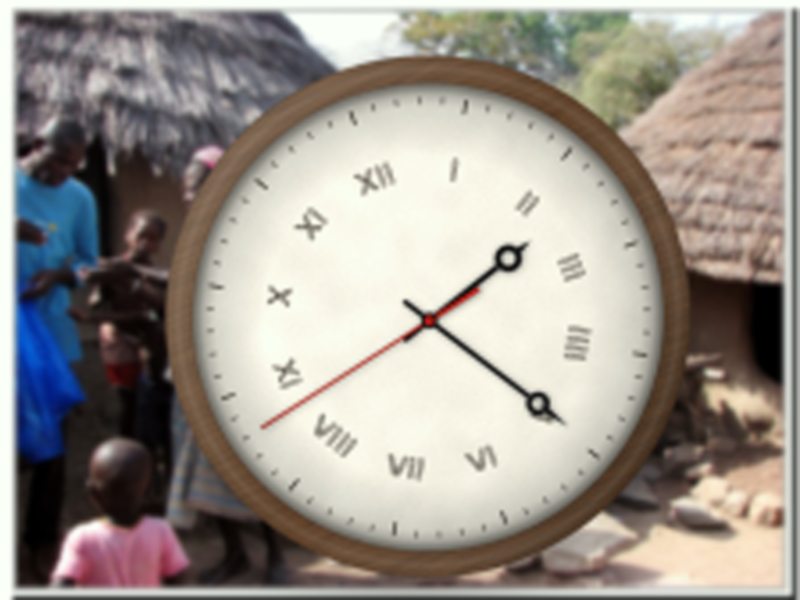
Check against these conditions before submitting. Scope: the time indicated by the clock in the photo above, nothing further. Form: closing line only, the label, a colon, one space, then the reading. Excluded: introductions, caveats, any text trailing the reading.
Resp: 2:24:43
